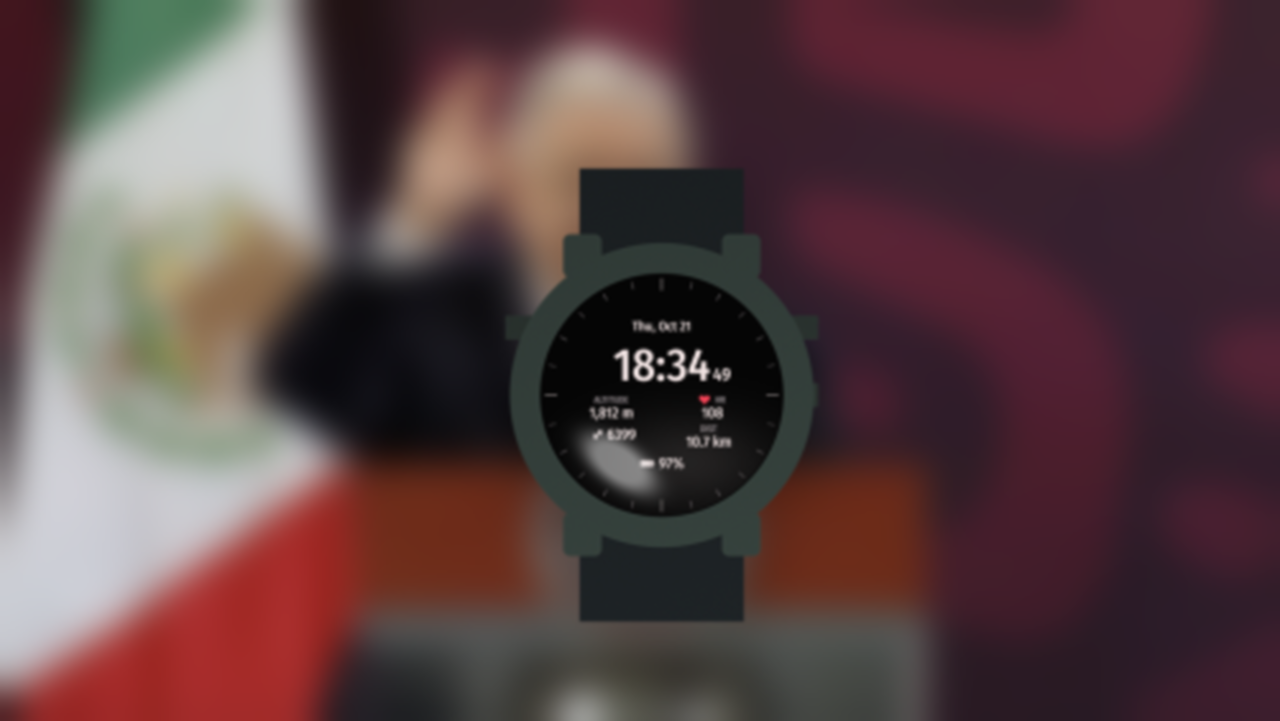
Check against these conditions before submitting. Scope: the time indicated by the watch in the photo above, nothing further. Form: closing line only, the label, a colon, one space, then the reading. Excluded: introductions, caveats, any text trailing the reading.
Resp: 18:34
